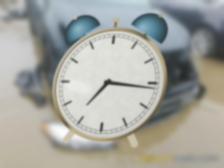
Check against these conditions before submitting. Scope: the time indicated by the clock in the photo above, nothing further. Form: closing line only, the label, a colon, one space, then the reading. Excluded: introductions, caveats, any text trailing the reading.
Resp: 7:16
